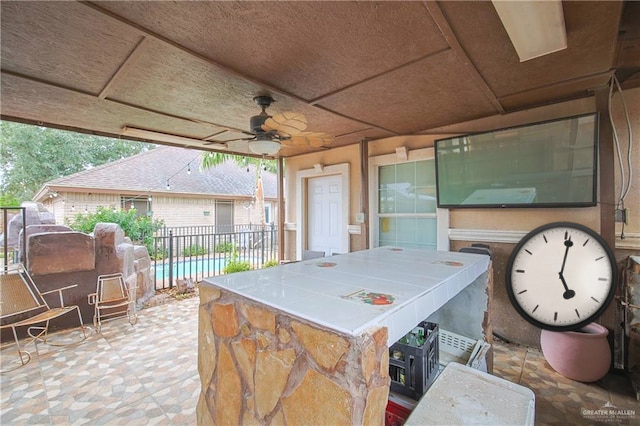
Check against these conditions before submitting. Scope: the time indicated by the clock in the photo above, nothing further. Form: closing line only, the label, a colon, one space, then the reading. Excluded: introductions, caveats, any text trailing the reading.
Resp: 5:01
